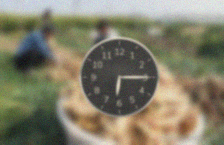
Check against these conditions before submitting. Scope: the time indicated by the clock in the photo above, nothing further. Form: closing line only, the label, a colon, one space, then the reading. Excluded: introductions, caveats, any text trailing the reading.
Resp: 6:15
